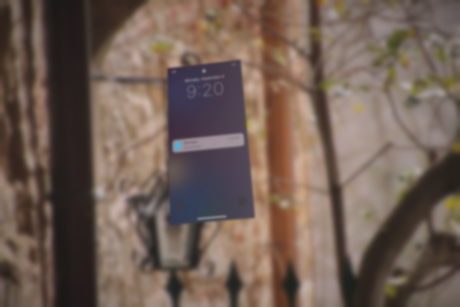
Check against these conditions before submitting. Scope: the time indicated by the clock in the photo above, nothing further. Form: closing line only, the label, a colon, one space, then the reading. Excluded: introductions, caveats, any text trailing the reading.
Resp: 9:20
